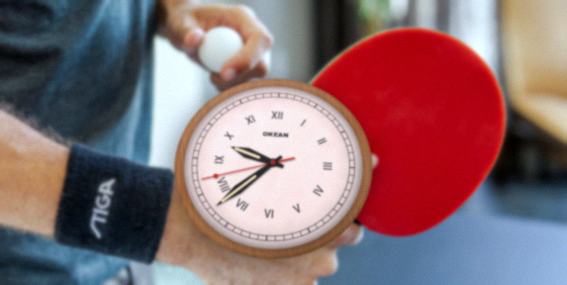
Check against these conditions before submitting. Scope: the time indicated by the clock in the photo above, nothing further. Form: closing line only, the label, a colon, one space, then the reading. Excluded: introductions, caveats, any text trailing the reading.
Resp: 9:37:42
